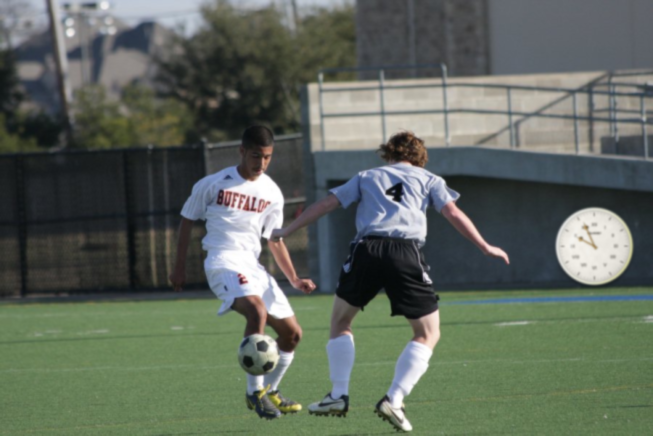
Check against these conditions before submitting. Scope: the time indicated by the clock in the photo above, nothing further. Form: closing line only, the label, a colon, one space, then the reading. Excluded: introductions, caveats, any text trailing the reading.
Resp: 9:56
